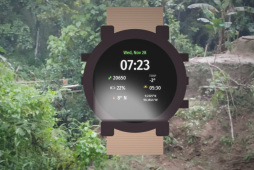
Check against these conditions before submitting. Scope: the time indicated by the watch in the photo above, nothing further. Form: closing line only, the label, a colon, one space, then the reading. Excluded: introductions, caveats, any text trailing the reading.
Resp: 7:23
